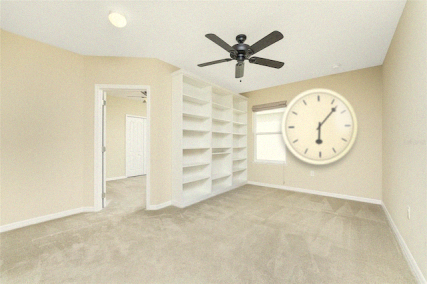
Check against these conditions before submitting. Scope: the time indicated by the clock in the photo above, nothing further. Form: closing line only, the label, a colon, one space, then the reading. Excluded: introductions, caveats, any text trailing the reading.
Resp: 6:07
